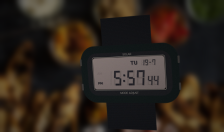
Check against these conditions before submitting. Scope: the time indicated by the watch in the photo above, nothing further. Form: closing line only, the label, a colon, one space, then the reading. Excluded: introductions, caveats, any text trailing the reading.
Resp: 5:57:44
